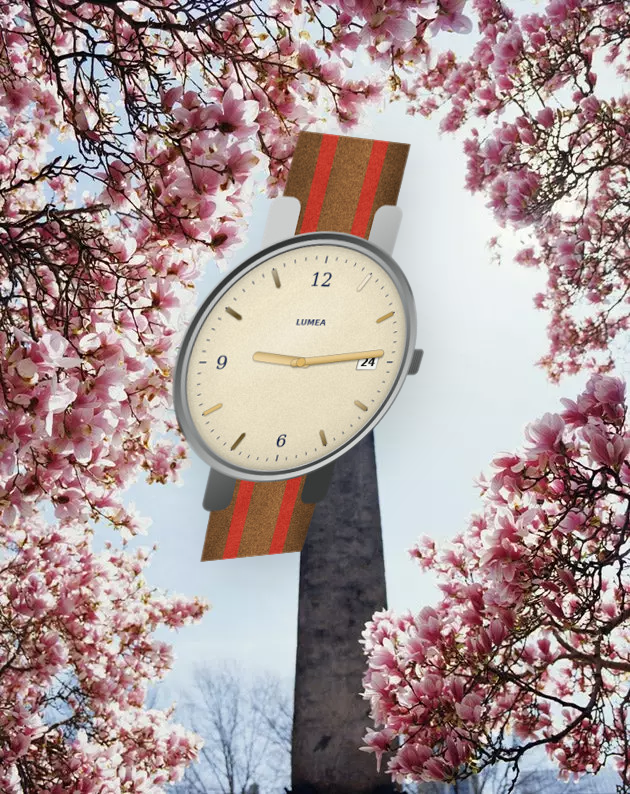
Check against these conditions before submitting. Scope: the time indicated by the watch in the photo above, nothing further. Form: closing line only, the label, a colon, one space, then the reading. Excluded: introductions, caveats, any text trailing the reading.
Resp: 9:14
